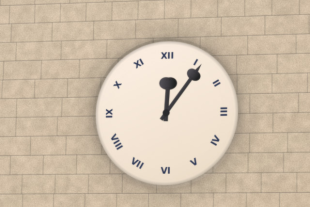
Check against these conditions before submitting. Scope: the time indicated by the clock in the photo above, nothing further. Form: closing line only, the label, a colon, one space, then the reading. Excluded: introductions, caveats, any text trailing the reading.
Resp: 12:06
